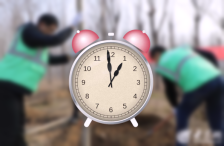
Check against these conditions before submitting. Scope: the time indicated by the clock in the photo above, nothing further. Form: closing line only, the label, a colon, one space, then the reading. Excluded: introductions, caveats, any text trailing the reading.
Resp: 12:59
